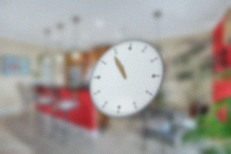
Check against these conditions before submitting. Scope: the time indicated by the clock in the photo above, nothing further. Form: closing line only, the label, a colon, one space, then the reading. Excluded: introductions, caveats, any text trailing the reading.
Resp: 10:54
